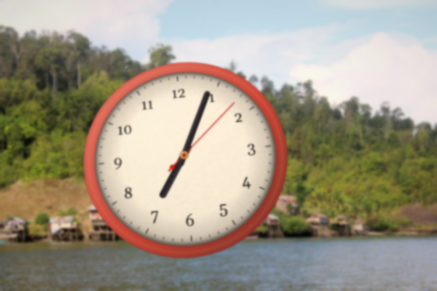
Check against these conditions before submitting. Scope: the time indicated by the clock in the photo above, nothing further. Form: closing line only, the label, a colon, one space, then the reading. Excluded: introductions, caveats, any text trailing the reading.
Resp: 7:04:08
